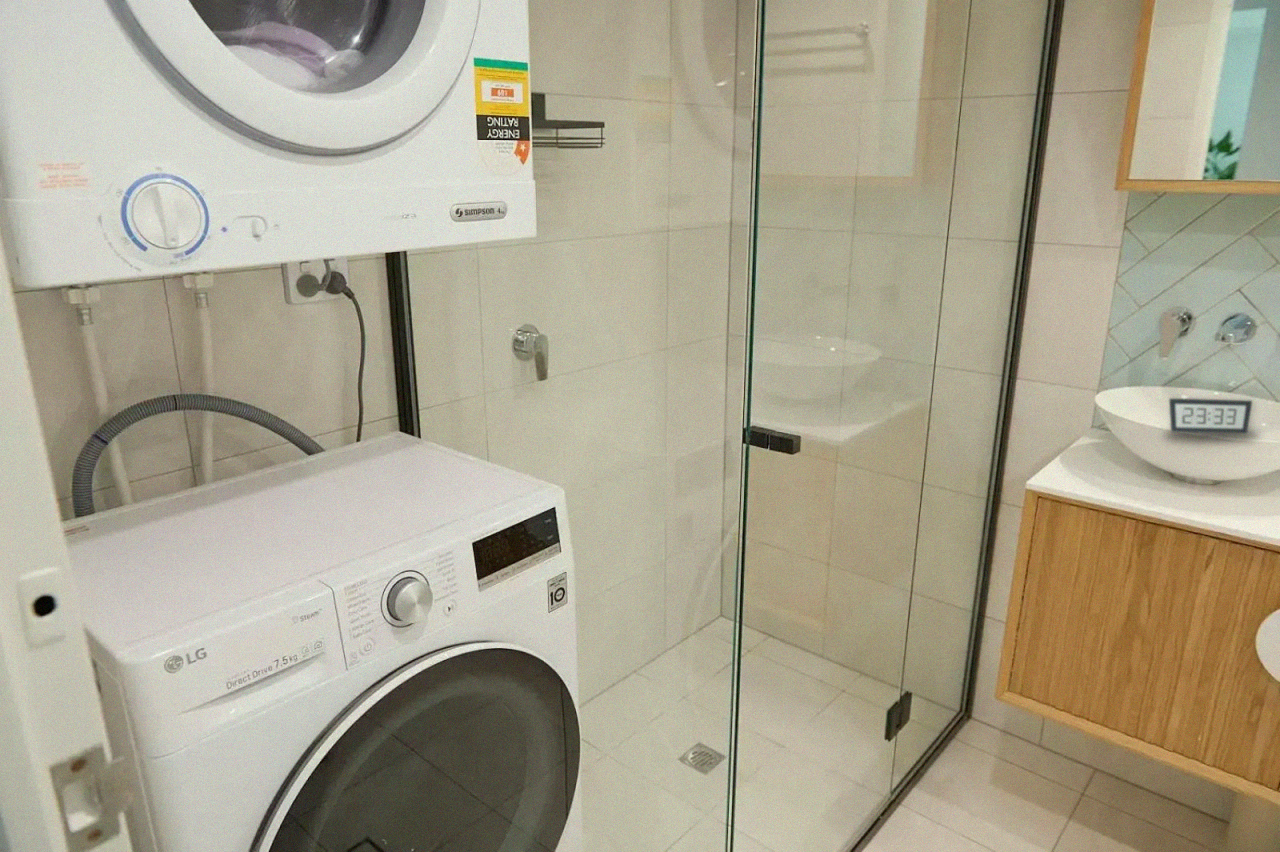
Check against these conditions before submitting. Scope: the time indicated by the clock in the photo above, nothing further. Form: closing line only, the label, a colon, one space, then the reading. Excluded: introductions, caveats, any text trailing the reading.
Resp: 23:33
